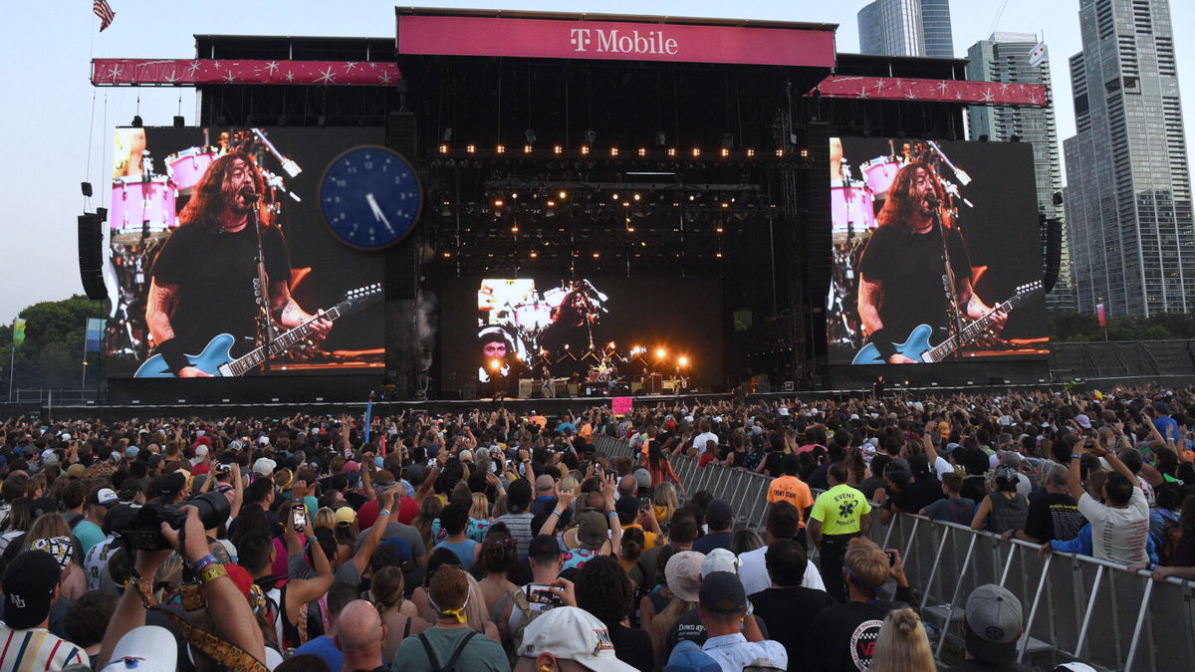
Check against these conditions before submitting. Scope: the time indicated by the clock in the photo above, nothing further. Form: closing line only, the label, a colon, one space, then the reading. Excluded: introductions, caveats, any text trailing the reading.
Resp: 5:25
